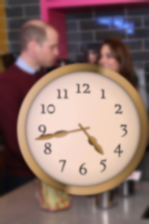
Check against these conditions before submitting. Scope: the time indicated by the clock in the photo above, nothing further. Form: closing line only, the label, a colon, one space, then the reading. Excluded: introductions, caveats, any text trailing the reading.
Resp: 4:43
